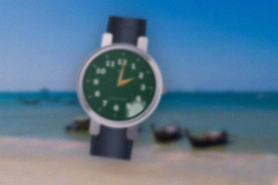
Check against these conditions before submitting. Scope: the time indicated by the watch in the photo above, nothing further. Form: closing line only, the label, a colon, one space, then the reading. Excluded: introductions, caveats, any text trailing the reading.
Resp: 2:01
